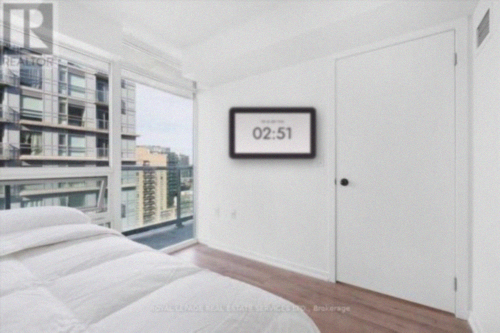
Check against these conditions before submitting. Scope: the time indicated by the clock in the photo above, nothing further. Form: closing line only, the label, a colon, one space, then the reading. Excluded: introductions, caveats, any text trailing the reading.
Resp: 2:51
